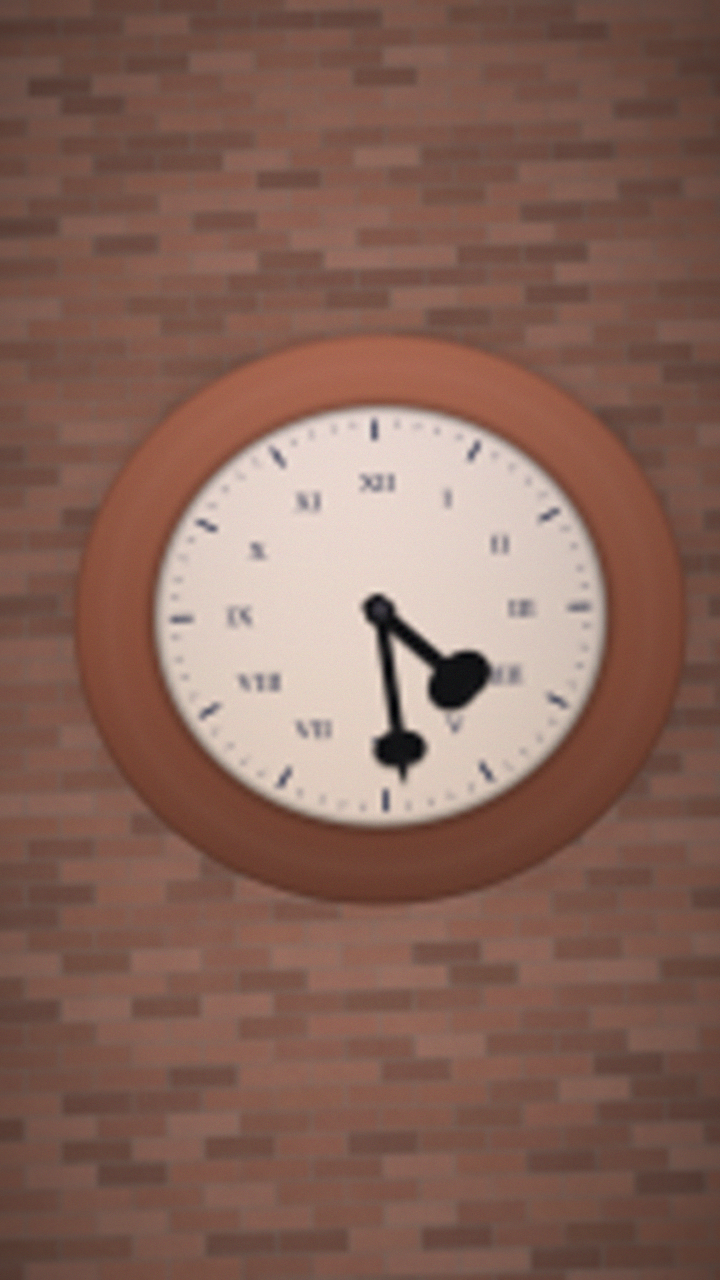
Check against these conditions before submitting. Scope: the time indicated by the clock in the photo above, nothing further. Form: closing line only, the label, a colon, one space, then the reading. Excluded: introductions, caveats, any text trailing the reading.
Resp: 4:29
